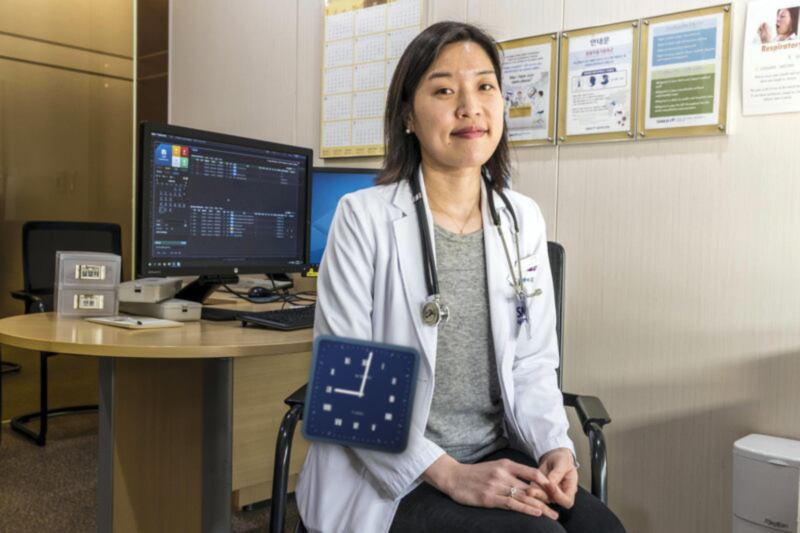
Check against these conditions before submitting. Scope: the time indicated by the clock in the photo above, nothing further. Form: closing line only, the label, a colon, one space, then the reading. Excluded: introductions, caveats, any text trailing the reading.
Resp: 9:01
